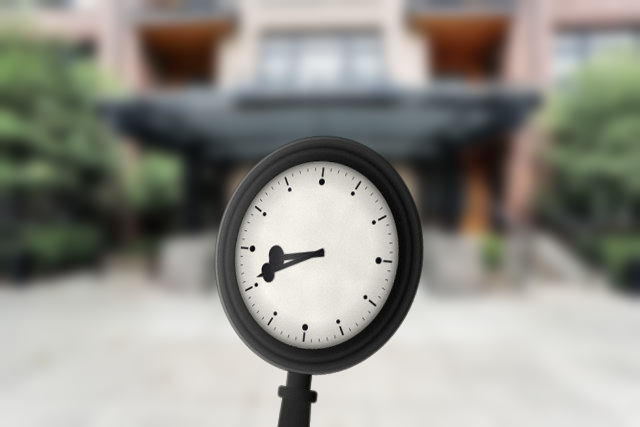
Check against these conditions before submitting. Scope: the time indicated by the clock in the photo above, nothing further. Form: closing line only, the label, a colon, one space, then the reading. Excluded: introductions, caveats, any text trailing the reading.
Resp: 8:41
